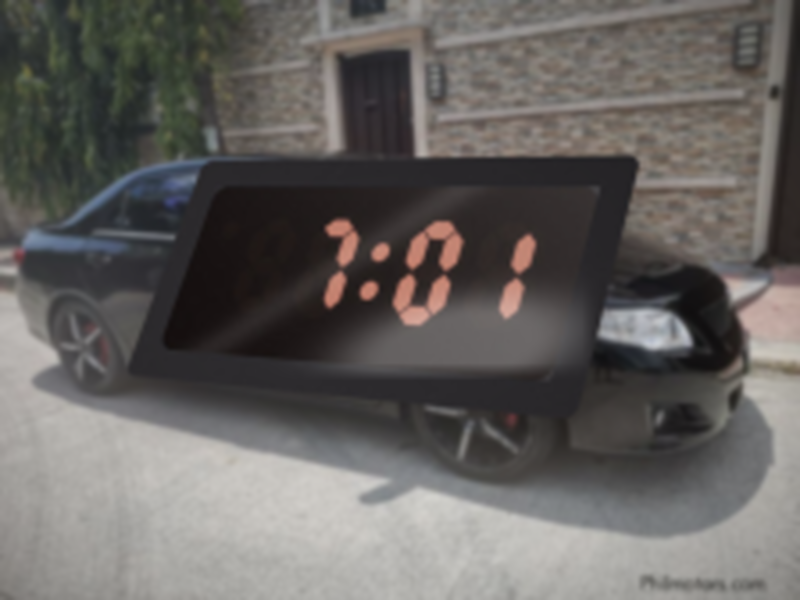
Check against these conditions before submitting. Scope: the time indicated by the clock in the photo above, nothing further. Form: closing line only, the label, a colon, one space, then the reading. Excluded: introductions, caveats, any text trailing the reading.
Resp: 7:01
